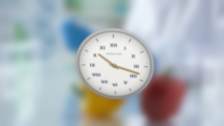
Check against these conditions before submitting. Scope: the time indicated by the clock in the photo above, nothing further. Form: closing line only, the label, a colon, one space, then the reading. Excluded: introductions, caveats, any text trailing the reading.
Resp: 10:18
